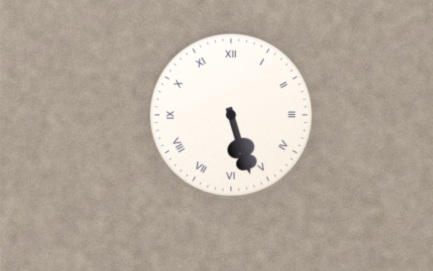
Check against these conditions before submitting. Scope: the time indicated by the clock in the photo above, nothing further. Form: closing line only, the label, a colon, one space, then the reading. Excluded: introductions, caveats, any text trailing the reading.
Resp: 5:27
